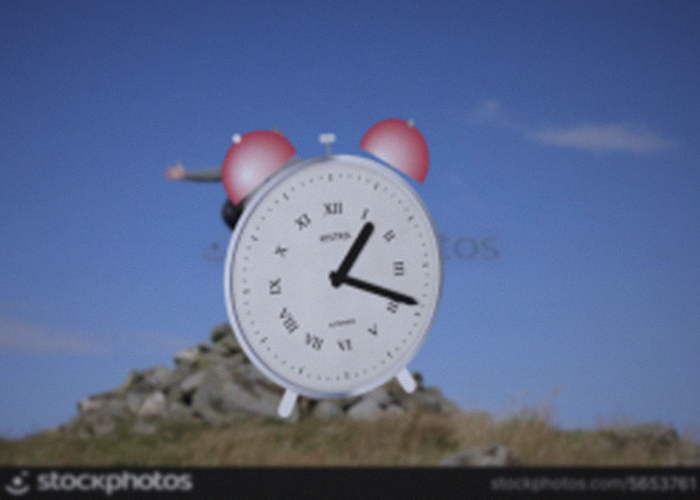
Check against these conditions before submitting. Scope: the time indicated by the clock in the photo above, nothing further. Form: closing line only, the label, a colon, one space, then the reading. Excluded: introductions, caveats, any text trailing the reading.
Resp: 1:19
